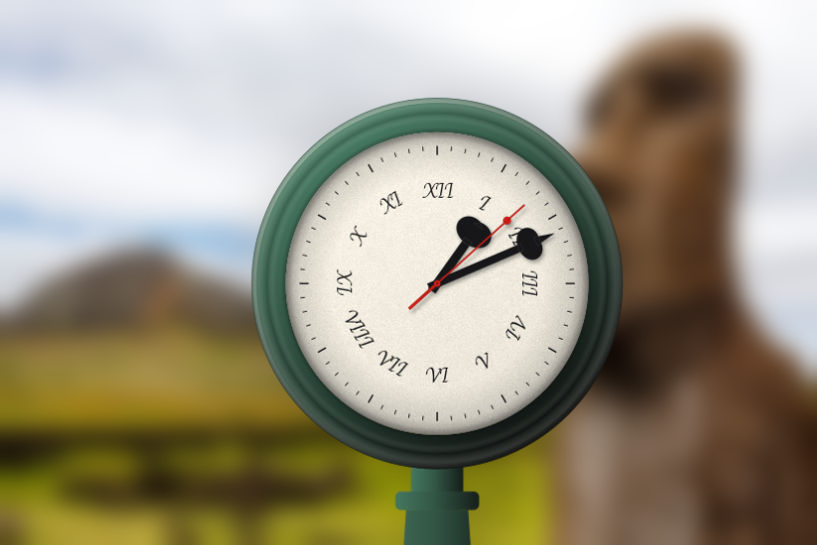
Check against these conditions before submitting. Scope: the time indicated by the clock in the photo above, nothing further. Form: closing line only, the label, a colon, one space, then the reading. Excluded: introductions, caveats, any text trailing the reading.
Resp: 1:11:08
